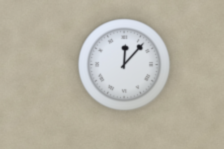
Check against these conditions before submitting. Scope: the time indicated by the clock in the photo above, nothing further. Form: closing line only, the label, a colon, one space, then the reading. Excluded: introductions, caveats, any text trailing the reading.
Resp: 12:07
